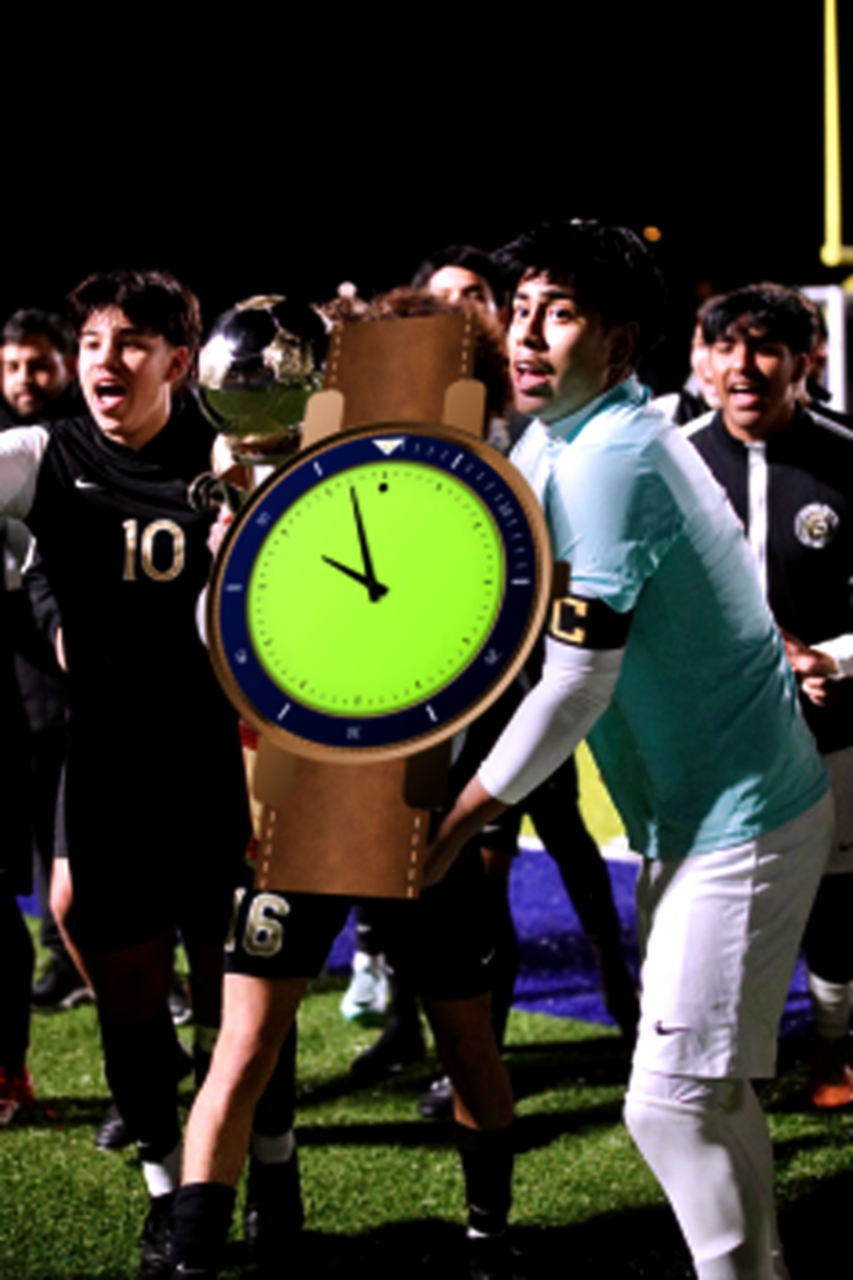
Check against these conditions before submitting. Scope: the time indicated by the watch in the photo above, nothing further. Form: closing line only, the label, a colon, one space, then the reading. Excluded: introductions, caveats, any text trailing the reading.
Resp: 9:57
